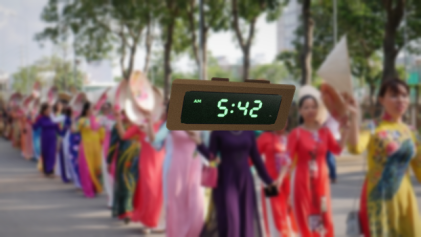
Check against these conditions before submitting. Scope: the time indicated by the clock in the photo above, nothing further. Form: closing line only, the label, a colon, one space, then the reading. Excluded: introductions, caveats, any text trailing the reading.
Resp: 5:42
